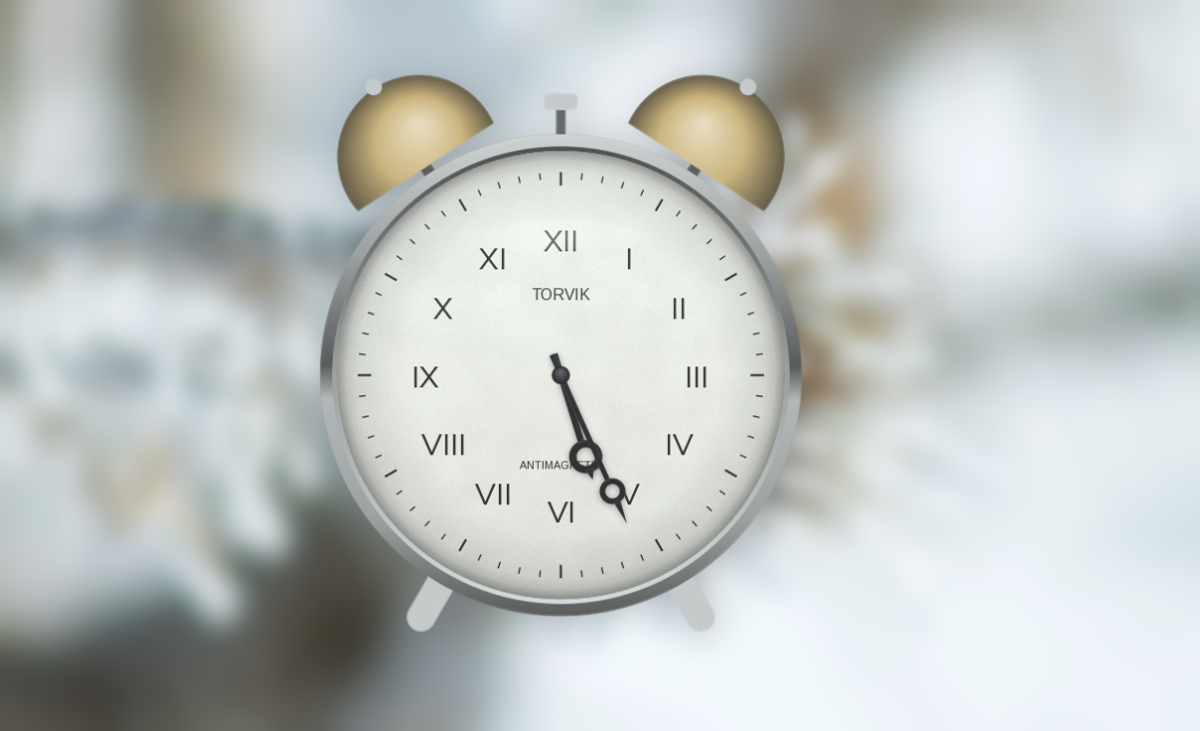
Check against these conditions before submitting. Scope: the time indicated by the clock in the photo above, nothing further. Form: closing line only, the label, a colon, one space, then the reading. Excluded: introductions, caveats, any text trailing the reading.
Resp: 5:26
